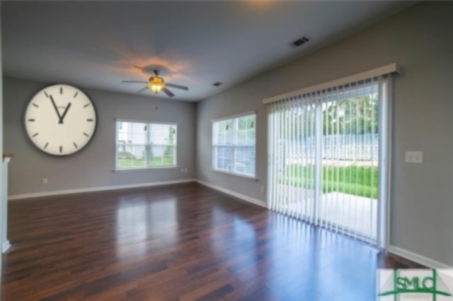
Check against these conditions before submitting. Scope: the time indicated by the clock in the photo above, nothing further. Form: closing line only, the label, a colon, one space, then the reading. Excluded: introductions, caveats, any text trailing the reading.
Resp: 12:56
